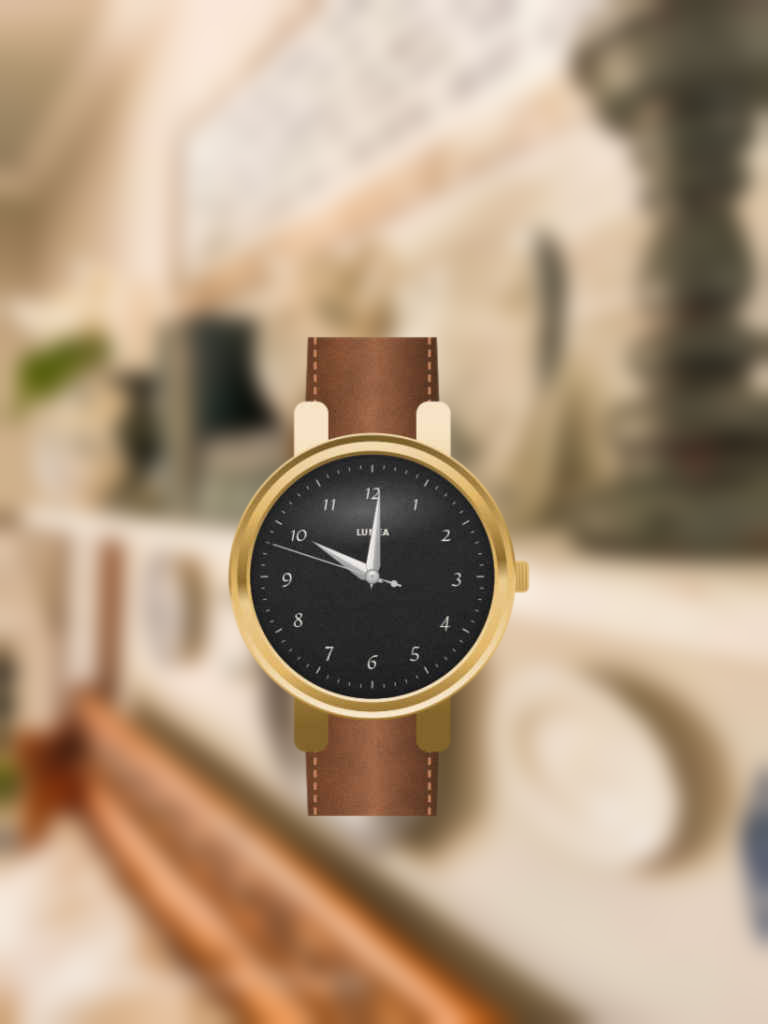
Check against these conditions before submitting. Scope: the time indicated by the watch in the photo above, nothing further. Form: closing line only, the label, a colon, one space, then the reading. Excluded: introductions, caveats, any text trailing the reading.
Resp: 10:00:48
